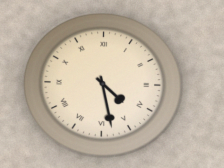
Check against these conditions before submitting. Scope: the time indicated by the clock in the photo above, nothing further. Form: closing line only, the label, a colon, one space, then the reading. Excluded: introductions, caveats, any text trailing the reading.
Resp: 4:28
